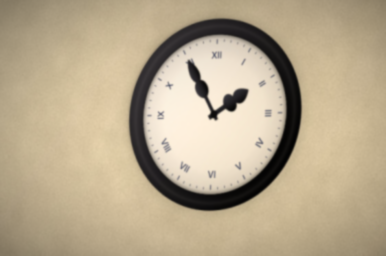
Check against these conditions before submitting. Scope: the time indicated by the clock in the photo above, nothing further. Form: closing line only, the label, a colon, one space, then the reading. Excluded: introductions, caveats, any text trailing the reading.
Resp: 1:55
